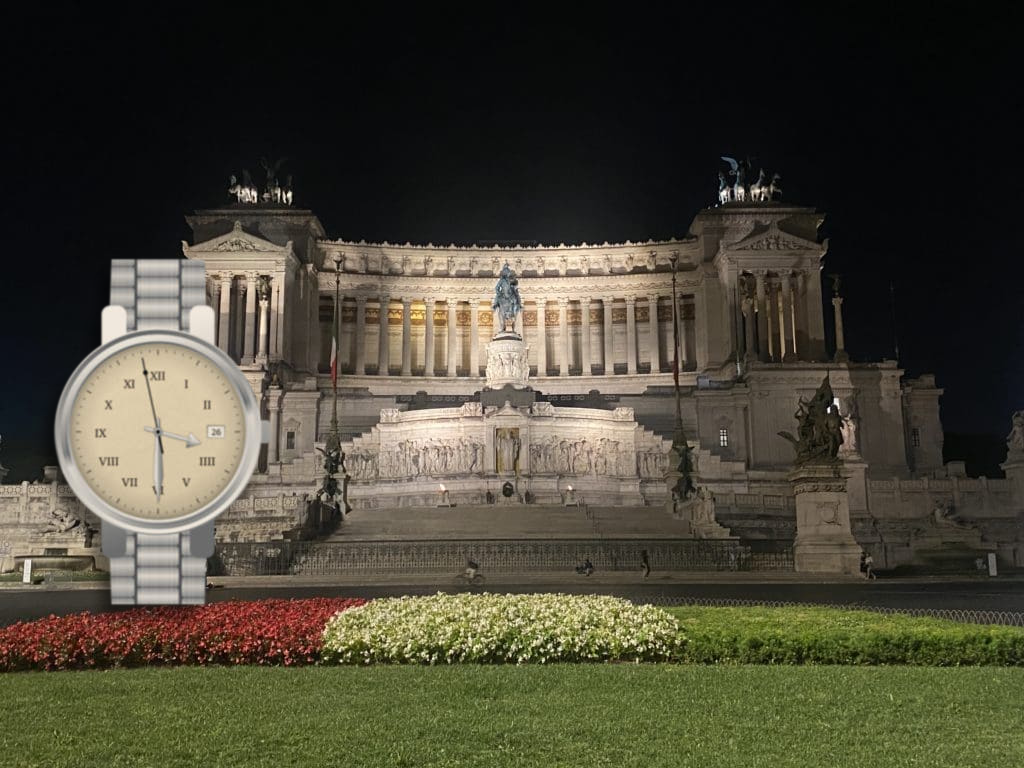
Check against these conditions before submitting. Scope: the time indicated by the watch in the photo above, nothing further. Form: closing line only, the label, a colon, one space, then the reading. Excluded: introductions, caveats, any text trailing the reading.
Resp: 3:29:58
